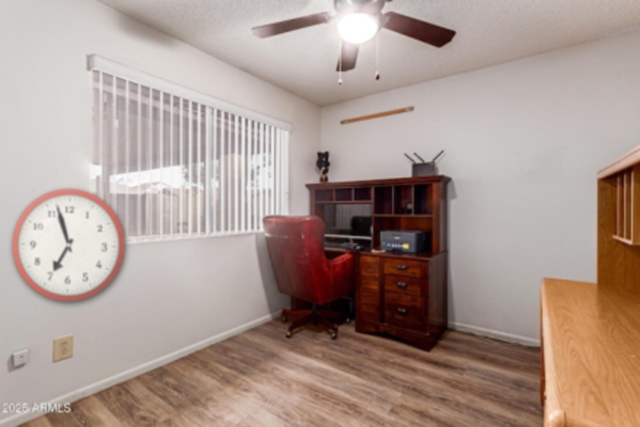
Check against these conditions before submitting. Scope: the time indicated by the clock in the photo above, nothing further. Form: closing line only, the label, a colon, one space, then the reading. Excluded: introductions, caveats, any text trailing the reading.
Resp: 6:57
